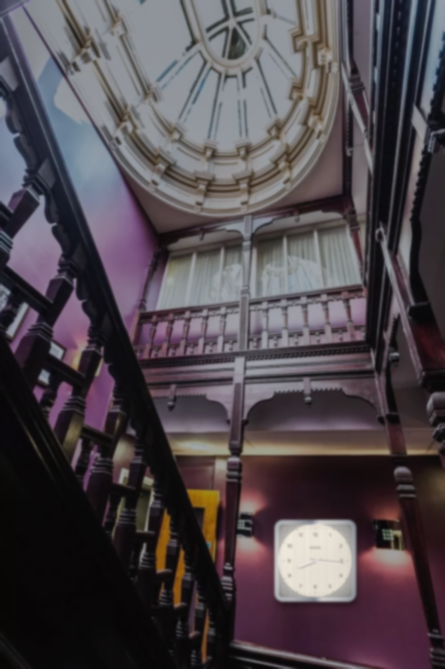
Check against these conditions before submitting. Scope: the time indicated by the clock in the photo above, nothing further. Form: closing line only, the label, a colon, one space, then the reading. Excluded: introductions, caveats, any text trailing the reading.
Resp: 8:16
